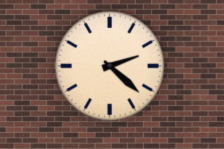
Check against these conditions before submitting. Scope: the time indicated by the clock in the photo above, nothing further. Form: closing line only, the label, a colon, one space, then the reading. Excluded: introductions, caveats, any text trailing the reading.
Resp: 2:22
